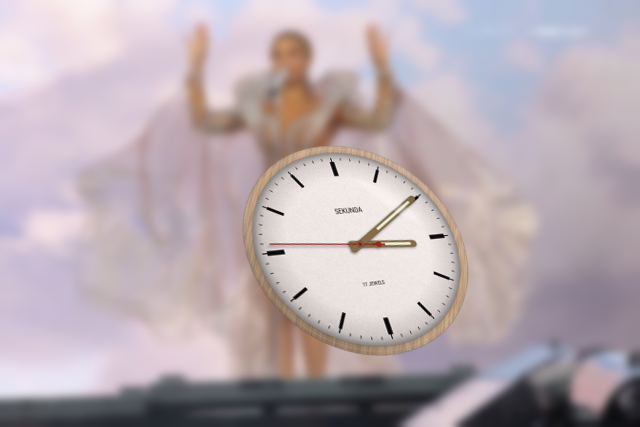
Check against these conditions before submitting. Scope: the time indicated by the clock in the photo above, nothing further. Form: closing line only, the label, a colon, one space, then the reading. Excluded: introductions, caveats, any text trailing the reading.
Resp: 3:09:46
